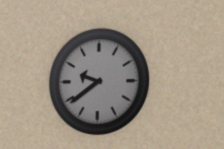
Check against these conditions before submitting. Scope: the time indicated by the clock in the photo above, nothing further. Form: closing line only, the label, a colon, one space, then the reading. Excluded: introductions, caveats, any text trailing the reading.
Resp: 9:39
